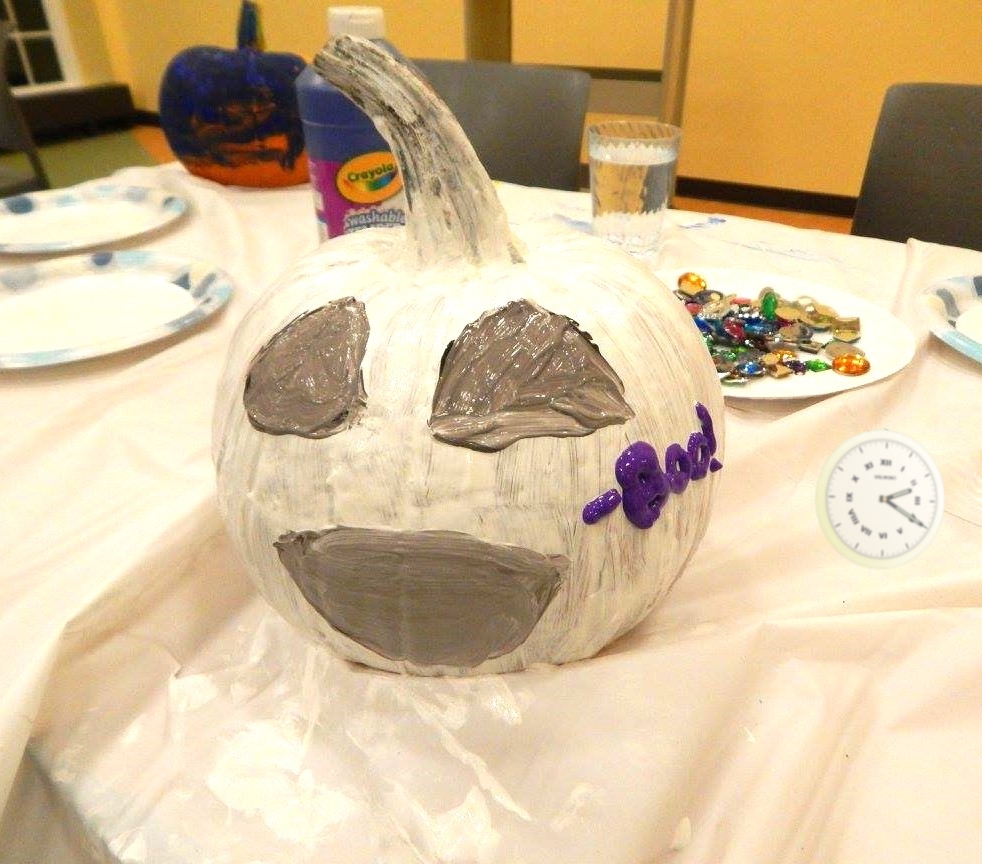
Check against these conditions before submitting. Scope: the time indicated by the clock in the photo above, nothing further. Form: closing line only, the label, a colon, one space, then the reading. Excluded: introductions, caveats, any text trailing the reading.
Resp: 2:20
